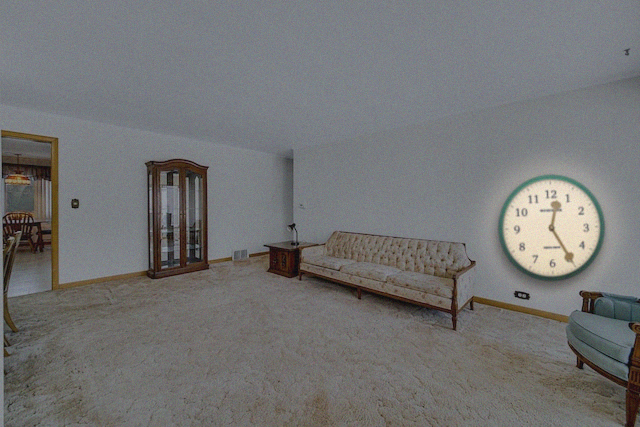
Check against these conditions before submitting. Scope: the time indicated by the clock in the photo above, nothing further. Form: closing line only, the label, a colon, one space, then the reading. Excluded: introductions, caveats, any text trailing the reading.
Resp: 12:25
